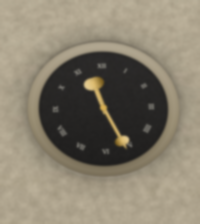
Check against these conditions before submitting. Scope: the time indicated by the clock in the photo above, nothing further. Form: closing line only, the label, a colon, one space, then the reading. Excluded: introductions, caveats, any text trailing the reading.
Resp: 11:26
